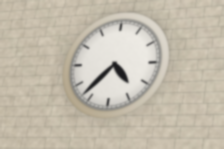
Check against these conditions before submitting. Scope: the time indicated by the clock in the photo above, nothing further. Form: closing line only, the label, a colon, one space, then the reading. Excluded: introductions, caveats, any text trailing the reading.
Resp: 4:37
